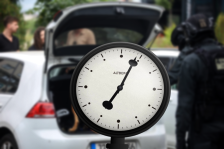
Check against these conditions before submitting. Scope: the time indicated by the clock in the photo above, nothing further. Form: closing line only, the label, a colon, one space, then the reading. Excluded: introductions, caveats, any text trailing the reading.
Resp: 7:04
